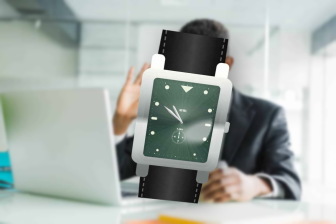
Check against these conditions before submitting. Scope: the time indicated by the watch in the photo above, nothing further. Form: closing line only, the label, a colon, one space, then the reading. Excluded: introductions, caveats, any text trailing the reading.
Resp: 10:51
